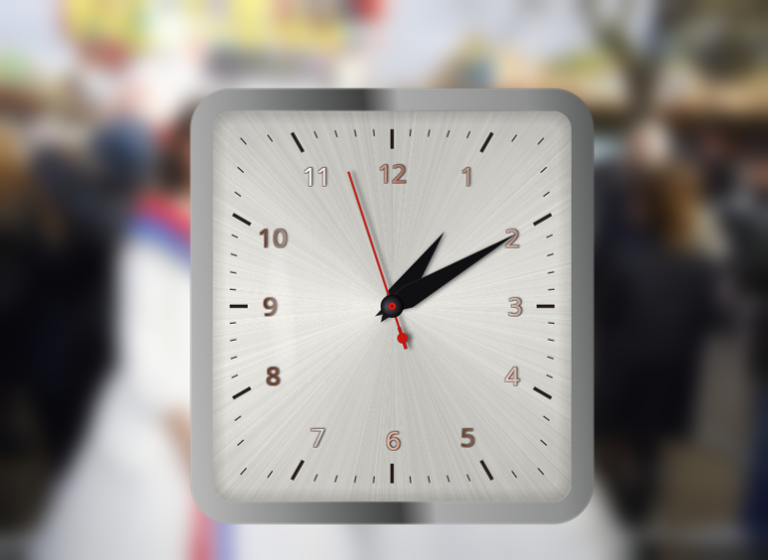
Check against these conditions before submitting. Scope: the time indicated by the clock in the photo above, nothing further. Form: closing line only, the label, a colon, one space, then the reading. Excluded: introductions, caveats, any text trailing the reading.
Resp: 1:09:57
